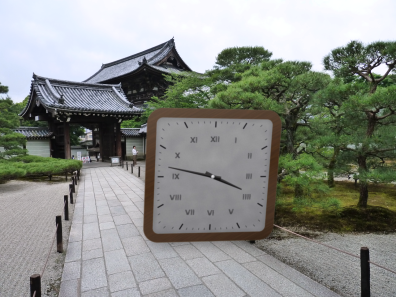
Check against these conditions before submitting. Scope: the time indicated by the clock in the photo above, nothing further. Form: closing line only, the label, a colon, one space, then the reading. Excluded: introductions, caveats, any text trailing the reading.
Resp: 3:47
